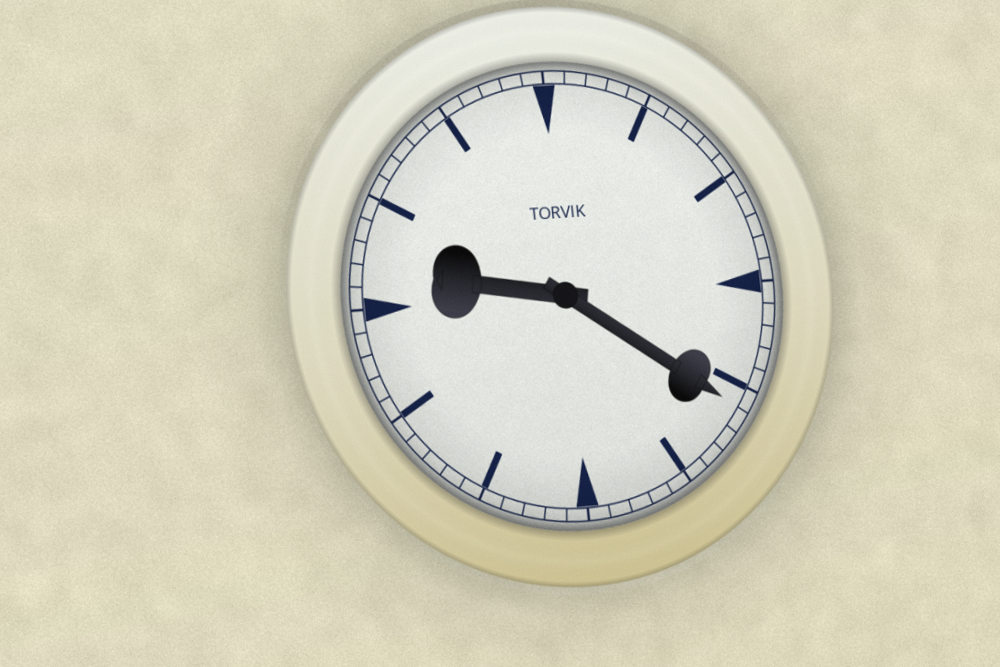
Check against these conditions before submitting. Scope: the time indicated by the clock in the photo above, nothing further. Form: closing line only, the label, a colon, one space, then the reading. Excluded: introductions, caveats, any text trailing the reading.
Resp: 9:21
